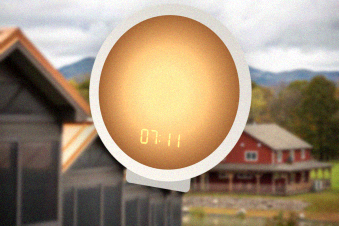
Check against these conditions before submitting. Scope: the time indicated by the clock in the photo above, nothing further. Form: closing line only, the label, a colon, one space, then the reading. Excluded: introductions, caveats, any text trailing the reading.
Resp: 7:11
